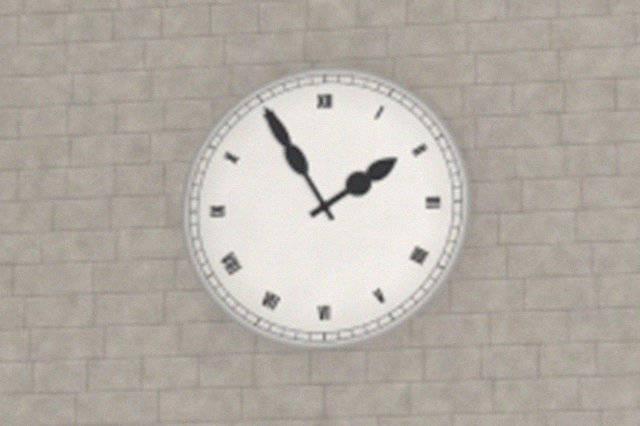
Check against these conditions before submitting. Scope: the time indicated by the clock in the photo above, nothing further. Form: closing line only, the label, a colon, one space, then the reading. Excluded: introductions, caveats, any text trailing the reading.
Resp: 1:55
